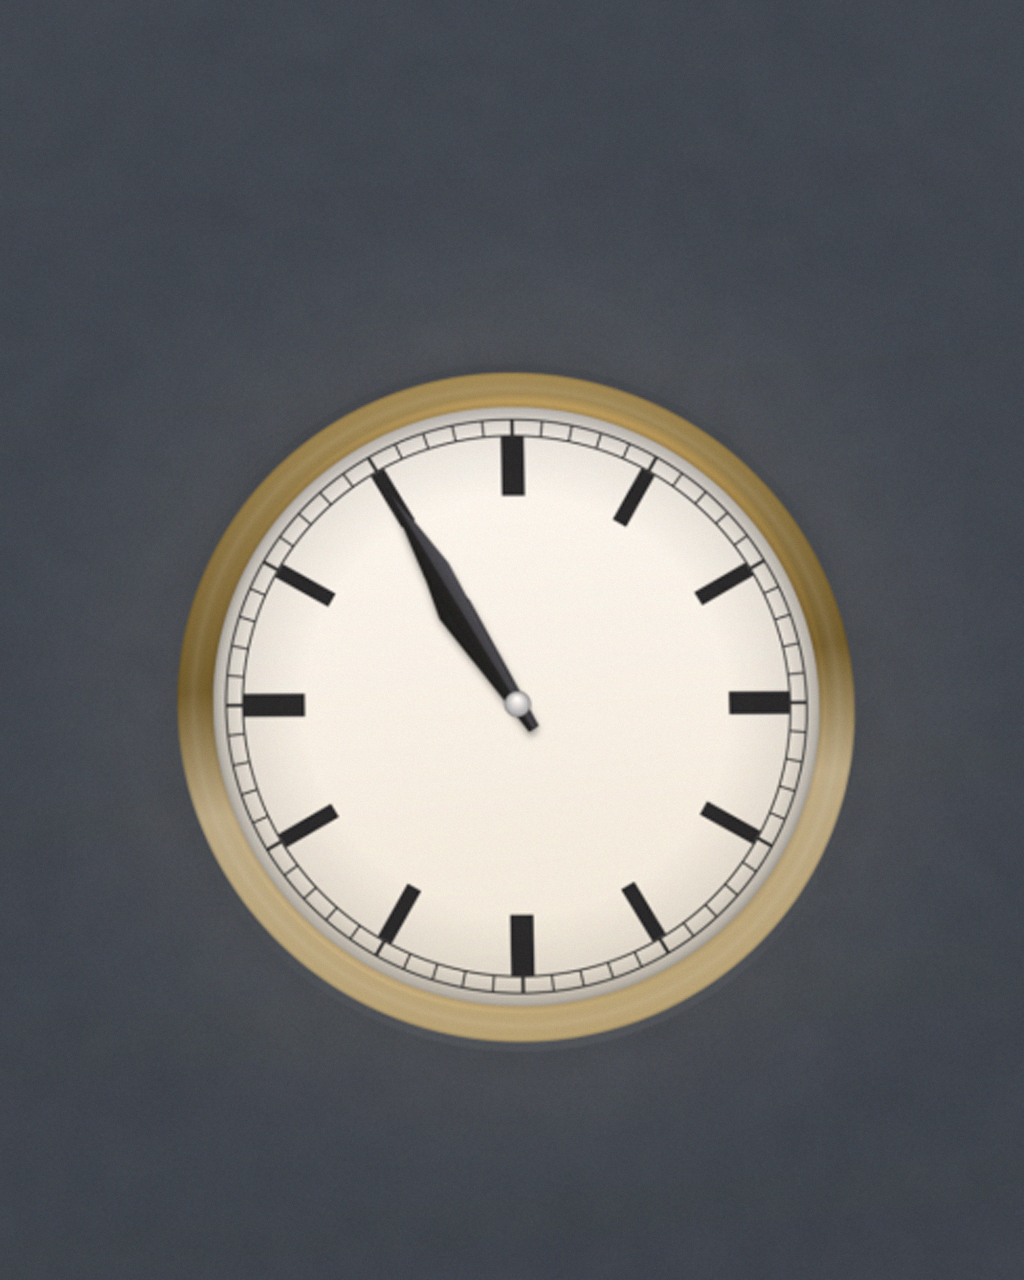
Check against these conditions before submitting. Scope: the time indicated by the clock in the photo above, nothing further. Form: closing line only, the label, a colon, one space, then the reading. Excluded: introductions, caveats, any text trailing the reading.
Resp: 10:55
